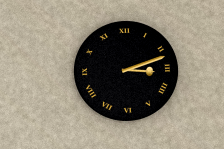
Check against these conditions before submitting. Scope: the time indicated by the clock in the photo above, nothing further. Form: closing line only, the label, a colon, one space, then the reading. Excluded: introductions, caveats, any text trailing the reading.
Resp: 3:12
